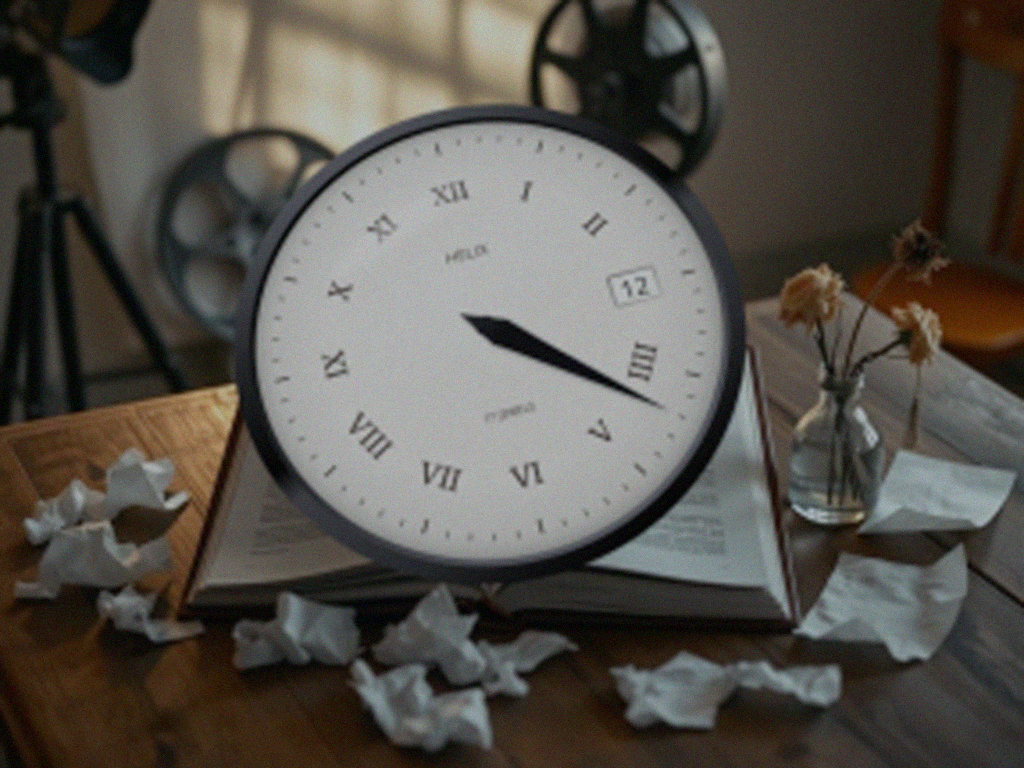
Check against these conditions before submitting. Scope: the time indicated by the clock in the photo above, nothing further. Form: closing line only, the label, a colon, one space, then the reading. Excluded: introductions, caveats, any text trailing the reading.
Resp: 4:22
